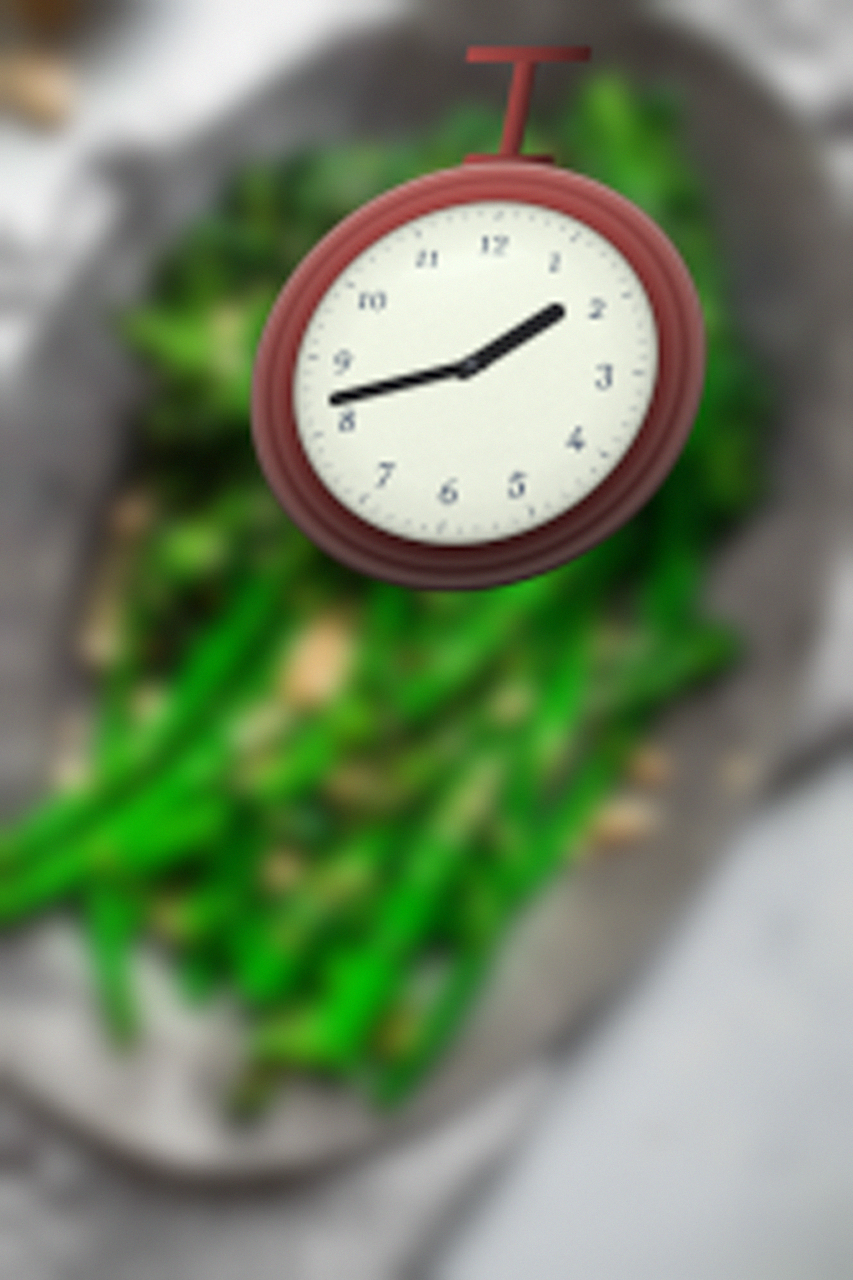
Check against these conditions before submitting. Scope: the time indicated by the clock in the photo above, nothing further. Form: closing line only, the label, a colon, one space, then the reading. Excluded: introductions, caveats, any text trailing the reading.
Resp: 1:42
